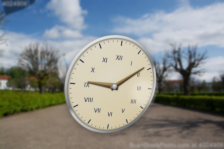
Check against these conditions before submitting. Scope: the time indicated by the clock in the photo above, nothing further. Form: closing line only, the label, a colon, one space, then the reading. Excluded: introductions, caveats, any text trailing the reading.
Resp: 9:09
